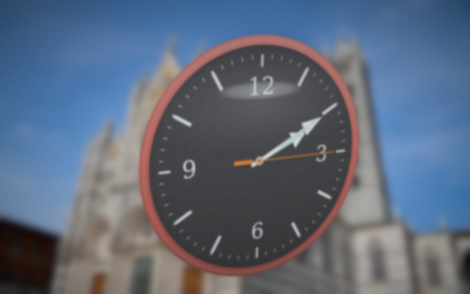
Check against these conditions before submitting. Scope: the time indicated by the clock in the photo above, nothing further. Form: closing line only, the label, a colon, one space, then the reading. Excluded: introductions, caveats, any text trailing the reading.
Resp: 2:10:15
